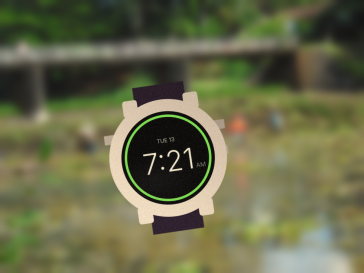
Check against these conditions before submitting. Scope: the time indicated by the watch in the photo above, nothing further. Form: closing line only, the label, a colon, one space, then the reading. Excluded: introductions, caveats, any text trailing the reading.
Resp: 7:21
